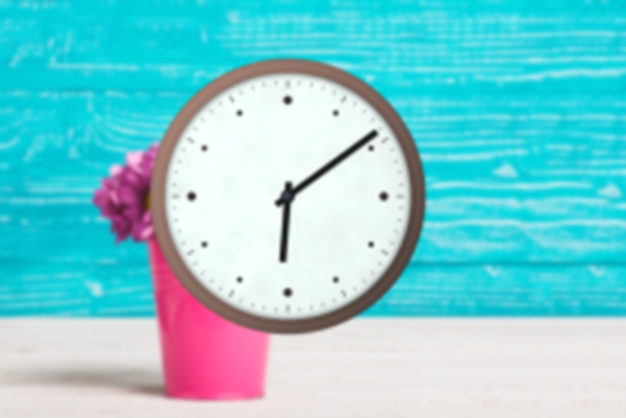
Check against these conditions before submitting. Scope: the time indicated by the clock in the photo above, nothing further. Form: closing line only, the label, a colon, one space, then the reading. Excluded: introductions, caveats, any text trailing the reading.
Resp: 6:09
